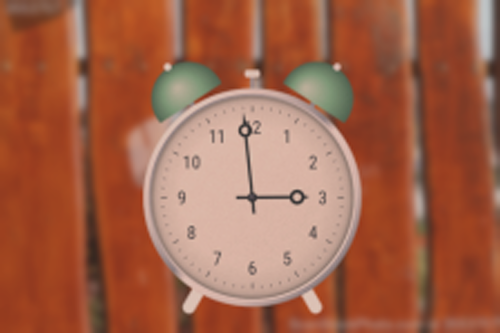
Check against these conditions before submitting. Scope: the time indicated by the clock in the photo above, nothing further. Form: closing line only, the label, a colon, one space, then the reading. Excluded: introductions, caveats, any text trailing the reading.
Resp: 2:59
